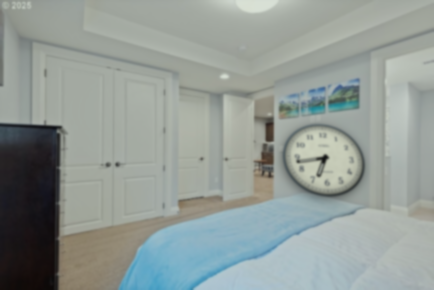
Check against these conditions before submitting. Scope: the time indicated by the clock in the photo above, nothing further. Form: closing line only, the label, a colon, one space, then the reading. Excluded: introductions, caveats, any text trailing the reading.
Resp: 6:43
